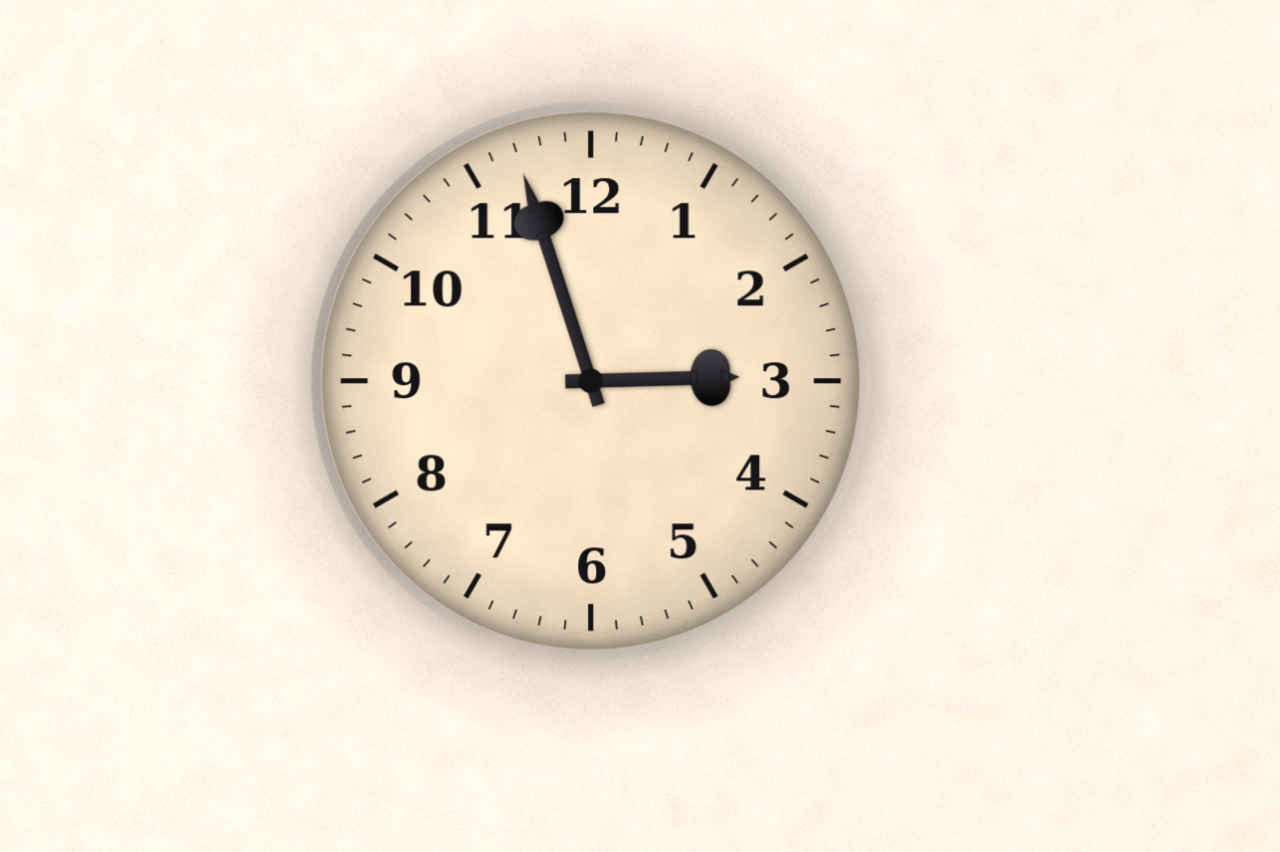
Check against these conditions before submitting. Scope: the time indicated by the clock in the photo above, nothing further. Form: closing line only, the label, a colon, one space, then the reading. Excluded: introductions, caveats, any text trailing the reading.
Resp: 2:57
